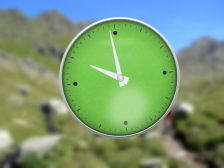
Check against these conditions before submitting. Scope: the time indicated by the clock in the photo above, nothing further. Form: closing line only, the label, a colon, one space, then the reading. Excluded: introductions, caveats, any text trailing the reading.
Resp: 9:59
